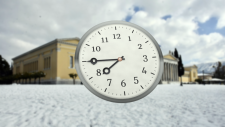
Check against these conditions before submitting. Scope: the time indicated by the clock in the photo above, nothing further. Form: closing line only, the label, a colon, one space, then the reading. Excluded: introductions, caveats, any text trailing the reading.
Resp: 7:45
